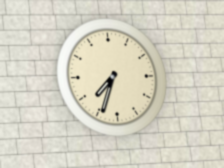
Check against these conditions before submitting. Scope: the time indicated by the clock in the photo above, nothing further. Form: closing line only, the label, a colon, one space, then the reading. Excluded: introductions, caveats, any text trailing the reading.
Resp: 7:34
